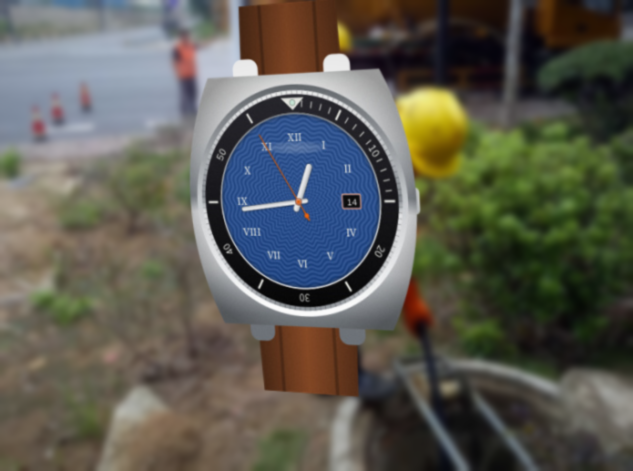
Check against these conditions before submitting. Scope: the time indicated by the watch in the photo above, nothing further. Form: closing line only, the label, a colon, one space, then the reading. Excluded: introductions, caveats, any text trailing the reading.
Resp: 12:43:55
